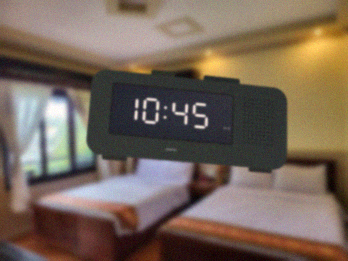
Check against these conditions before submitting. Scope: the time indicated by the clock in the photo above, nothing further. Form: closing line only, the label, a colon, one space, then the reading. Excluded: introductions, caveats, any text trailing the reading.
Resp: 10:45
